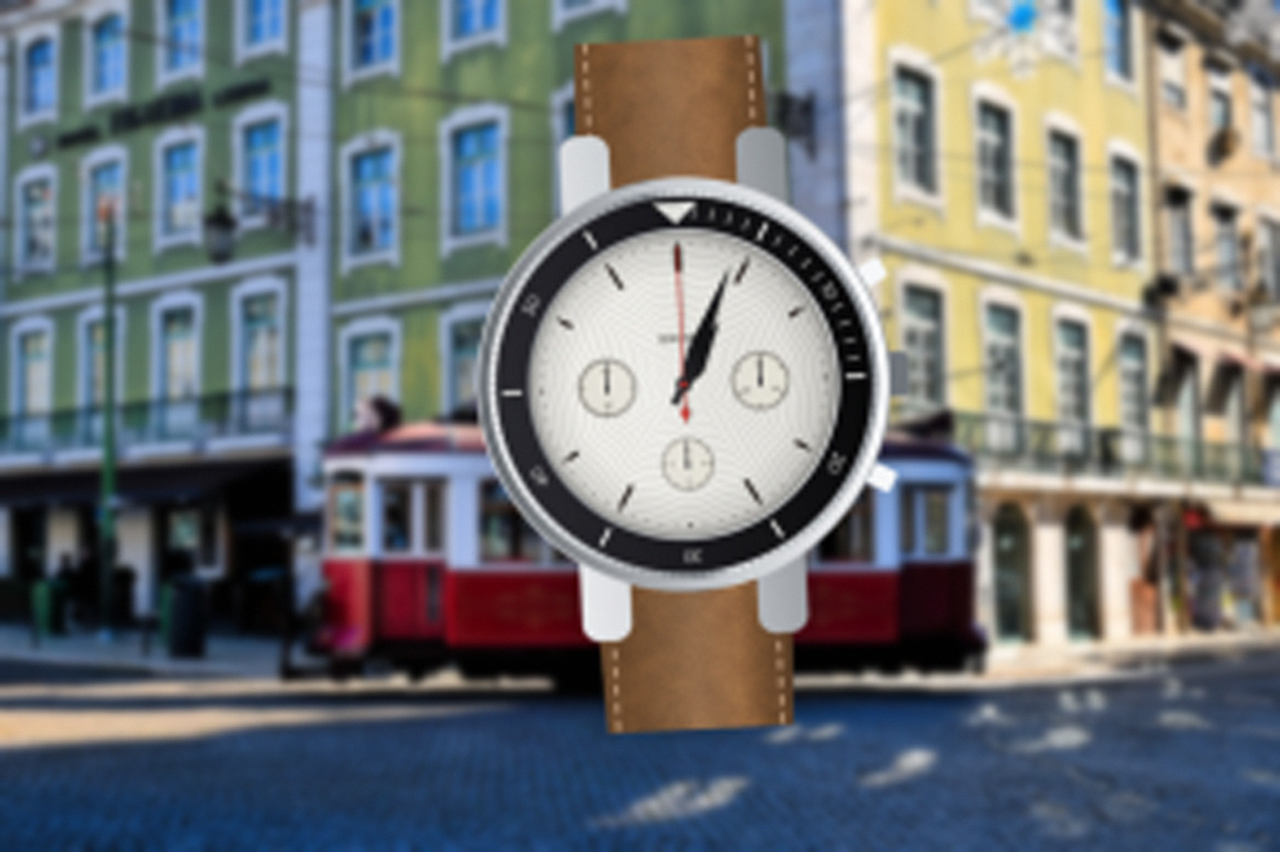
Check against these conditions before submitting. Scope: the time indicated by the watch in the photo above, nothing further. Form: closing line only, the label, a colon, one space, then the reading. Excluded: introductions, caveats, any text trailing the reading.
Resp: 1:04
